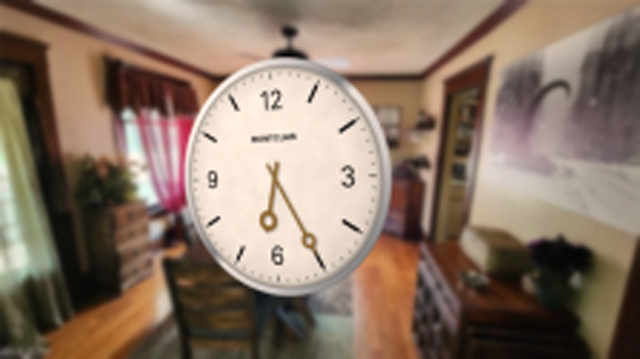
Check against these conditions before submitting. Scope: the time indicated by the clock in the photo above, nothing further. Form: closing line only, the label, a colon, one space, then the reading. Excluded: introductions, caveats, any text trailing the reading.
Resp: 6:25
